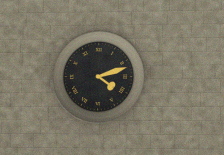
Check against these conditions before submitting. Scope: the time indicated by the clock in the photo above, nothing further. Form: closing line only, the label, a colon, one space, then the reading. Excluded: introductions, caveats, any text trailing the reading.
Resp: 4:12
